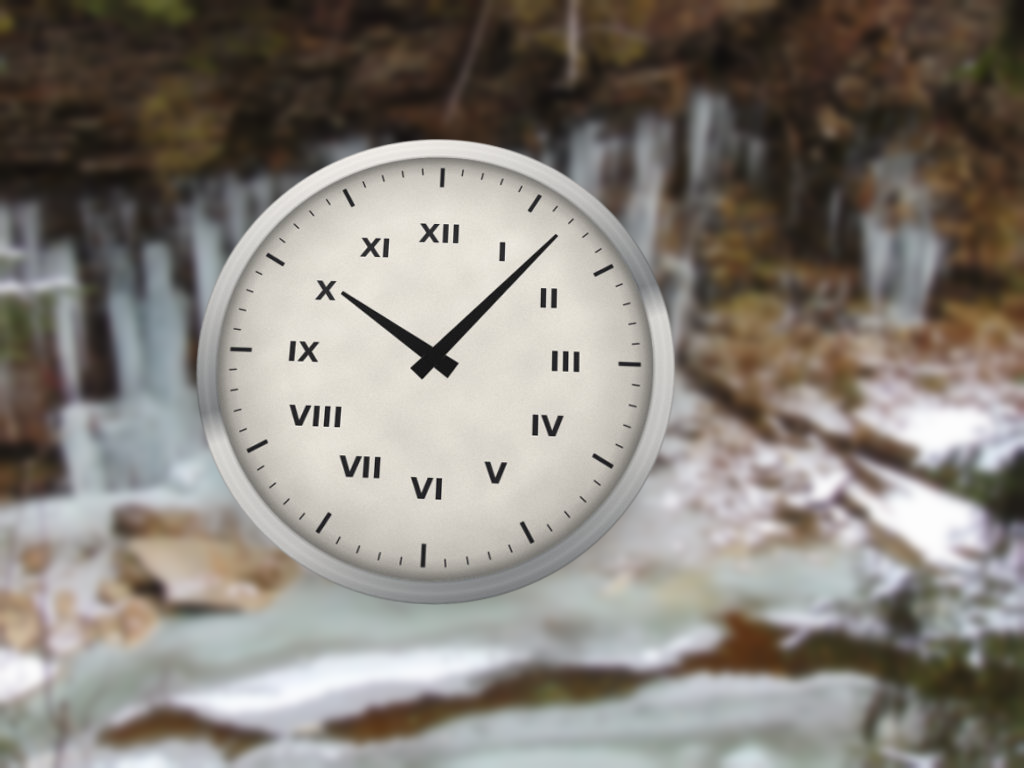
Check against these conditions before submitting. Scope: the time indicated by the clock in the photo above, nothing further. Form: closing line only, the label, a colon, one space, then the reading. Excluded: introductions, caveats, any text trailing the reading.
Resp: 10:07
